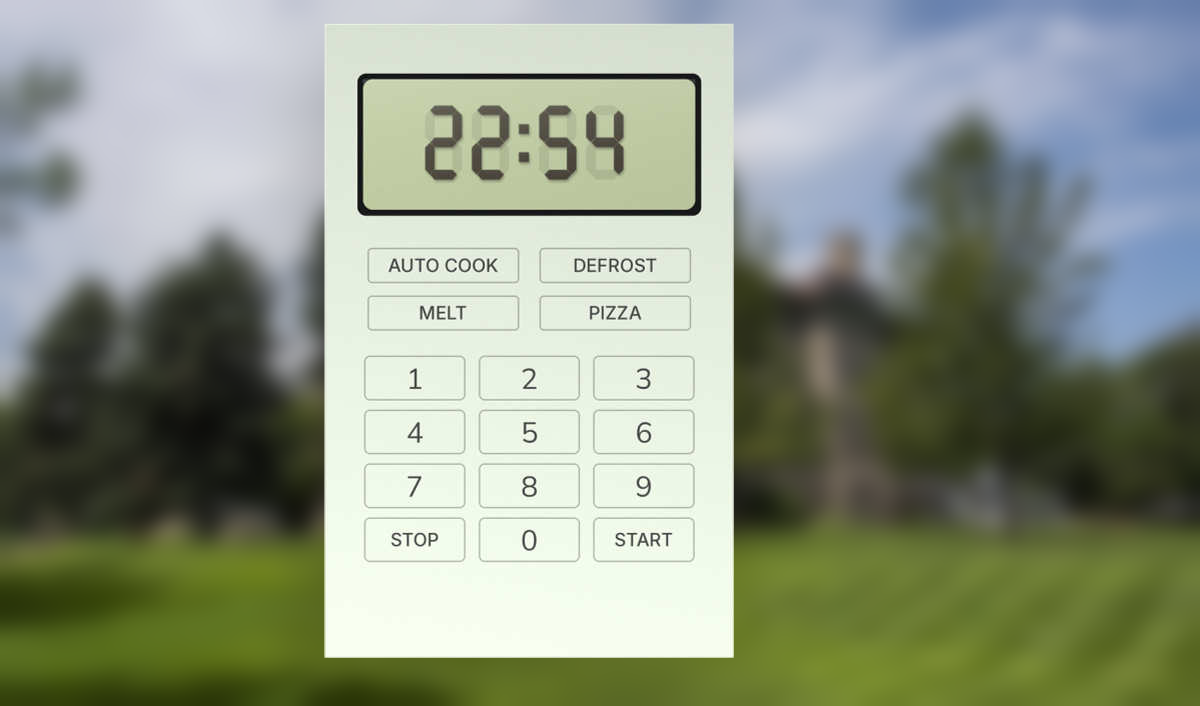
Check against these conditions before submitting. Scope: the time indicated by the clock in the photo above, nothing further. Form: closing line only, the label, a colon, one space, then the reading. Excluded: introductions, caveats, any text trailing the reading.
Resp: 22:54
